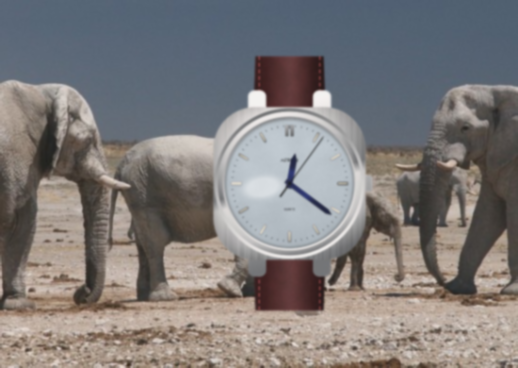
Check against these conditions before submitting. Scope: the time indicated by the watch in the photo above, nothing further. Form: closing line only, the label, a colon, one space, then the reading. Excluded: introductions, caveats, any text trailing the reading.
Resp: 12:21:06
